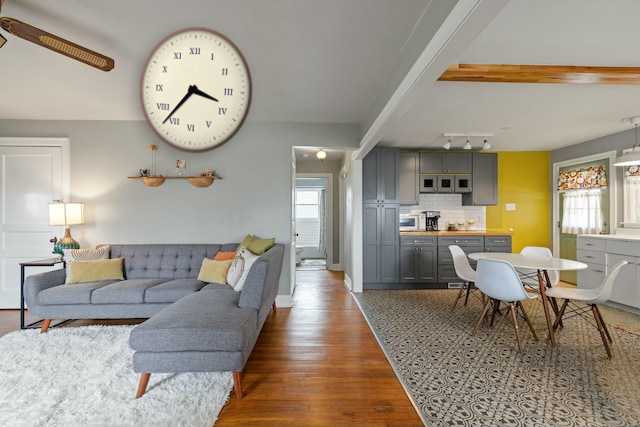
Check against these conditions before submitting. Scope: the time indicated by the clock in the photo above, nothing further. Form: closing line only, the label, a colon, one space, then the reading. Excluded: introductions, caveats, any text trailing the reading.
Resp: 3:37
